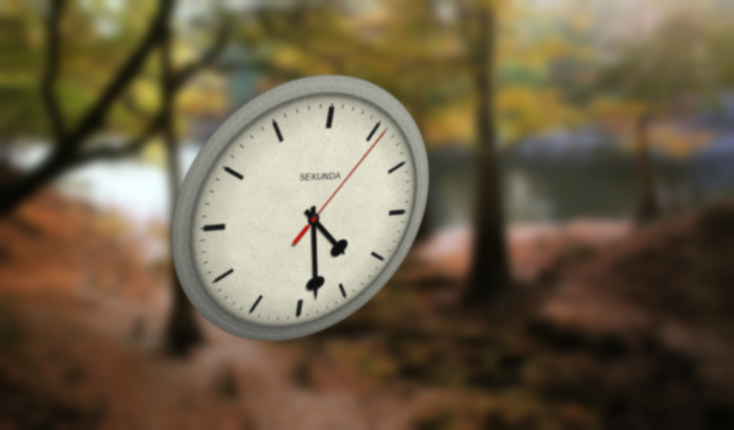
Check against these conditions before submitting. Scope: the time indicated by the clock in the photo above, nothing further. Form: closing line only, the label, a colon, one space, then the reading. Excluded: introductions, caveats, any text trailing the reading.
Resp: 4:28:06
